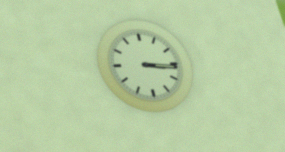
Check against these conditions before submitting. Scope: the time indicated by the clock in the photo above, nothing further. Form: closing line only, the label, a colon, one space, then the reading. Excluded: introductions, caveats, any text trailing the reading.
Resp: 3:16
